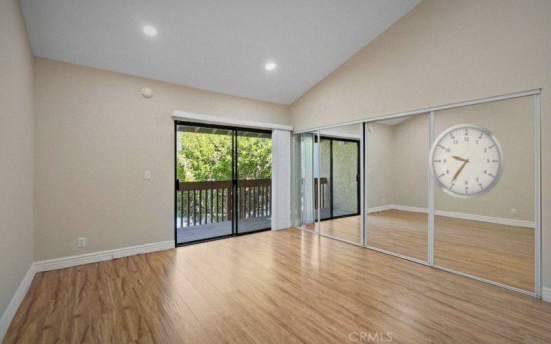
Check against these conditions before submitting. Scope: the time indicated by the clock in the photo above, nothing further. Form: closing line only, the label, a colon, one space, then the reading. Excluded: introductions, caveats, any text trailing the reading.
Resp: 9:36
